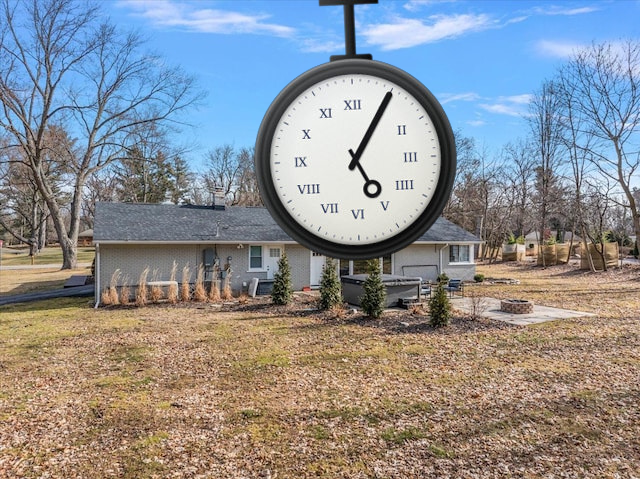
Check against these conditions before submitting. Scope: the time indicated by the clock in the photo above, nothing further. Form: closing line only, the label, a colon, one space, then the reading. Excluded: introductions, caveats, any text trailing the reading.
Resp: 5:05
